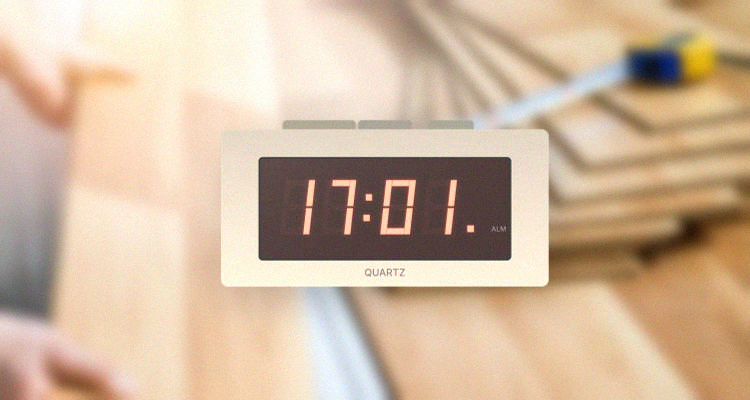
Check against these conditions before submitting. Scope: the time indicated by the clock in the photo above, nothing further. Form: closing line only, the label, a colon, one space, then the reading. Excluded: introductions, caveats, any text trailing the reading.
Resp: 17:01
